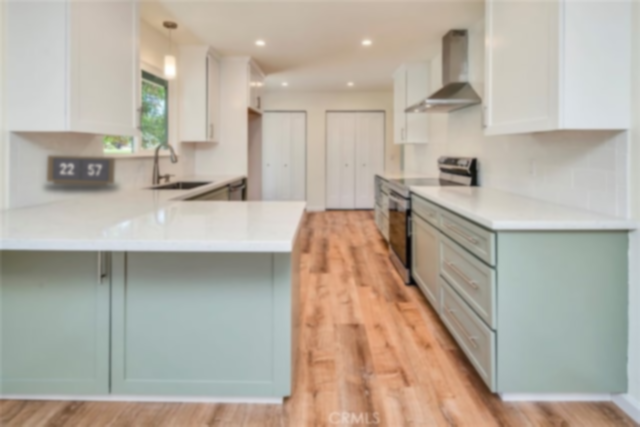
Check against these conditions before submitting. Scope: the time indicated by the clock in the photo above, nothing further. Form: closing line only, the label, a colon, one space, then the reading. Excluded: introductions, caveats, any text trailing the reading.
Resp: 22:57
